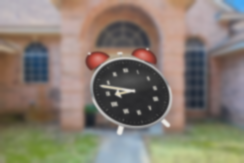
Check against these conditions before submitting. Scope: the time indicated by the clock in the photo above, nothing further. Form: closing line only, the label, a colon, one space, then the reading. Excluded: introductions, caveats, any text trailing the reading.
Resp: 8:48
